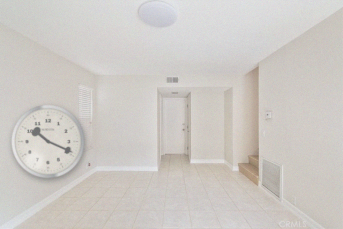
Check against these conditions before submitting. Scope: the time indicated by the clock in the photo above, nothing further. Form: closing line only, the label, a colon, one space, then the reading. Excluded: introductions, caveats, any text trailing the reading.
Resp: 10:19
